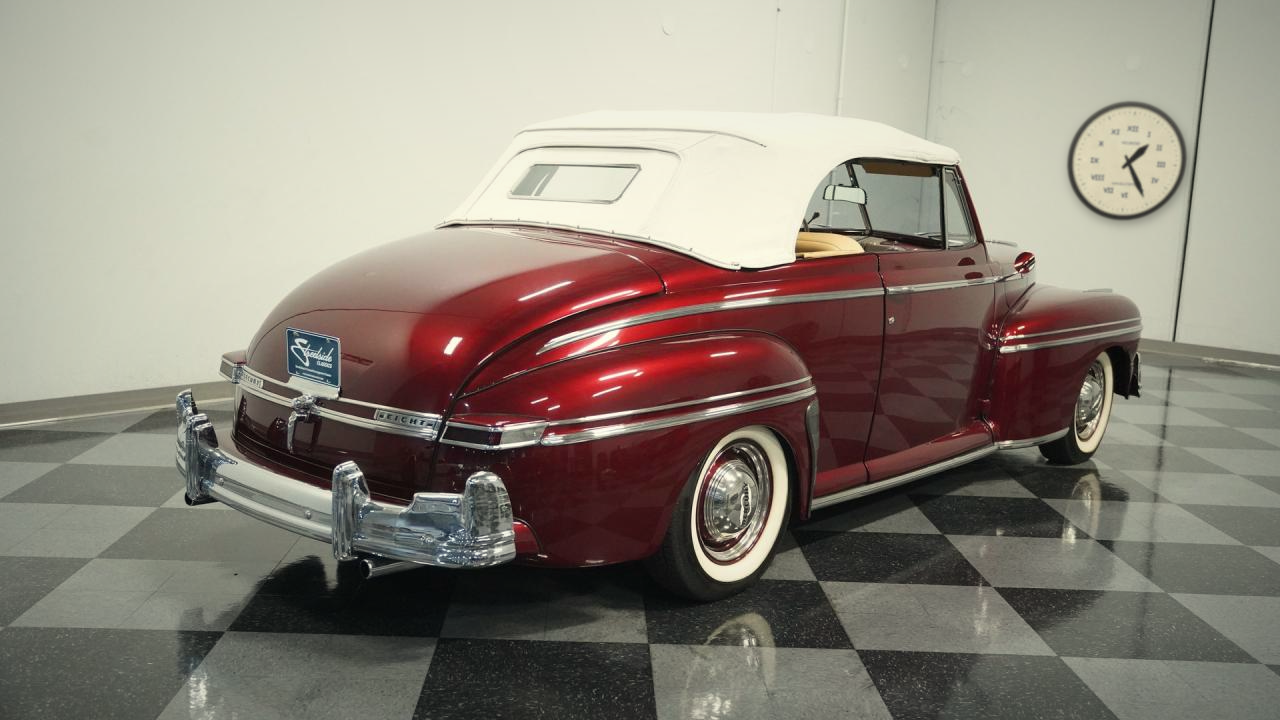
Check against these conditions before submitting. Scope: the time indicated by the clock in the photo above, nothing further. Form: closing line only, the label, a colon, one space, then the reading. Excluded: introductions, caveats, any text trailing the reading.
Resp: 1:25
